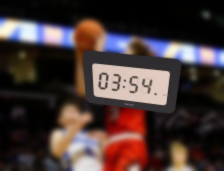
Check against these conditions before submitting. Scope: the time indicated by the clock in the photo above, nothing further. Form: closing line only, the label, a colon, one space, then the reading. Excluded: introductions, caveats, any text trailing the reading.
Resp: 3:54
